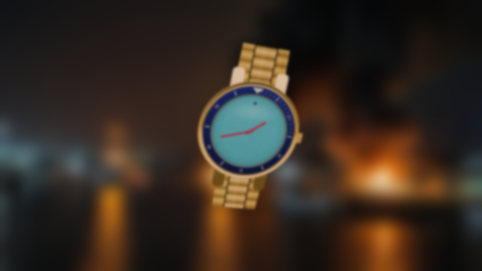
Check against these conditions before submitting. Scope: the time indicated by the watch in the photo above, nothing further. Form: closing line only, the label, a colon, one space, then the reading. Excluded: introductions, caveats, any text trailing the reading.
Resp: 1:42
